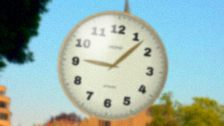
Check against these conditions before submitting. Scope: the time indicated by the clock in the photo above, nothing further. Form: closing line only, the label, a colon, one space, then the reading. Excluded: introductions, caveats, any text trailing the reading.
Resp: 9:07
